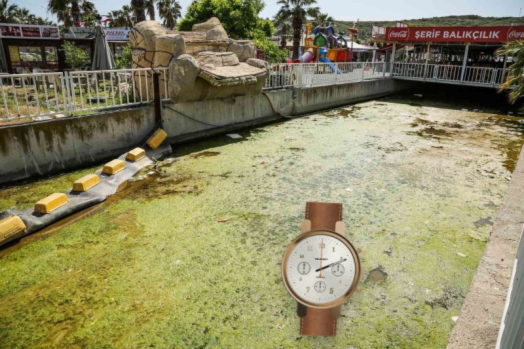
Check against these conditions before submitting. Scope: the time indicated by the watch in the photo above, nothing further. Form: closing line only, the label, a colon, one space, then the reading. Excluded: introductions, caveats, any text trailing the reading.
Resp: 2:11
